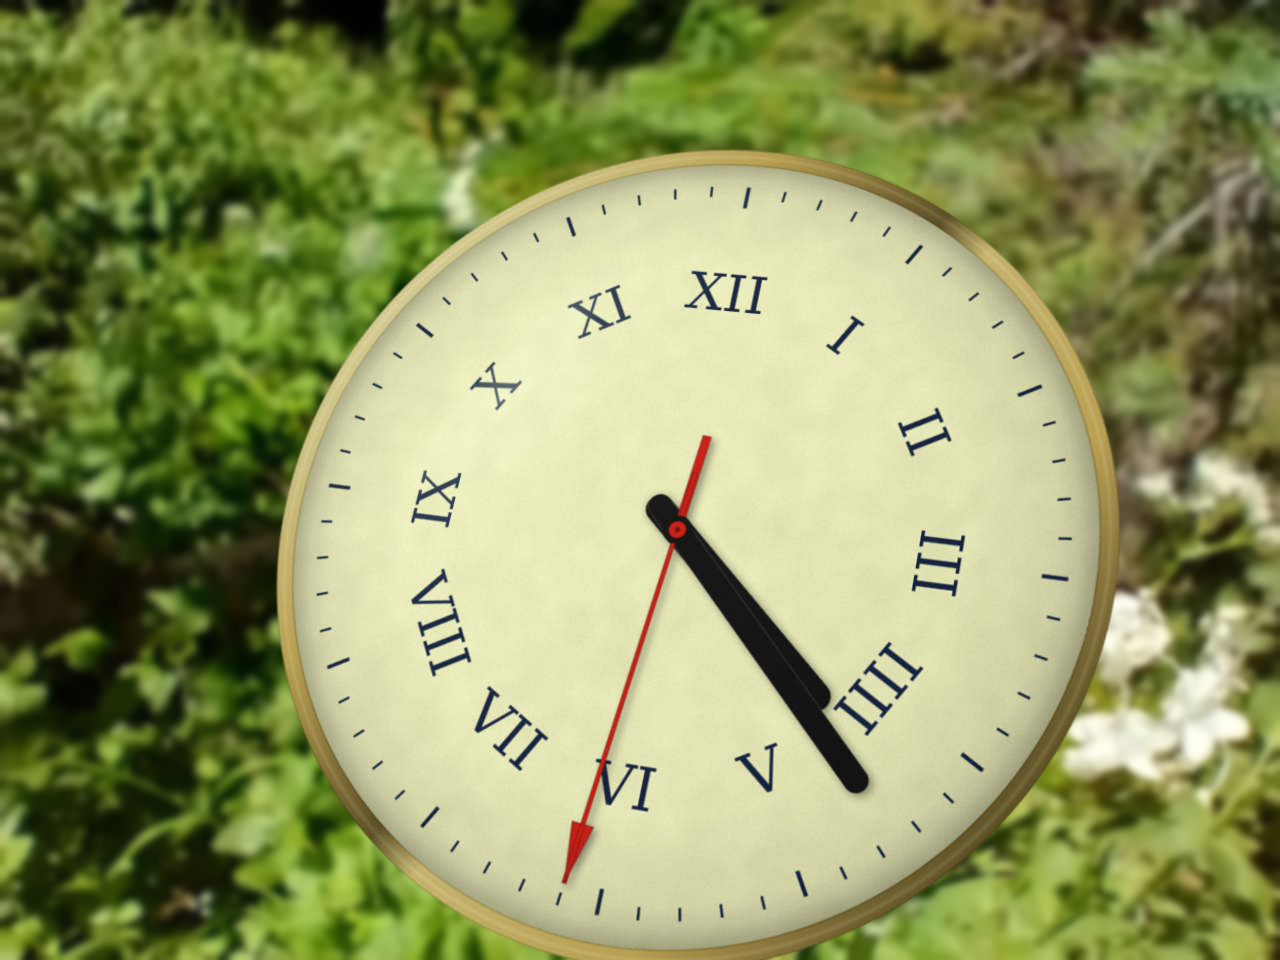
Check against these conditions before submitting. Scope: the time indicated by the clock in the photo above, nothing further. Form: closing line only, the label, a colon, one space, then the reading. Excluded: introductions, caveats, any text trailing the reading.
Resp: 4:22:31
